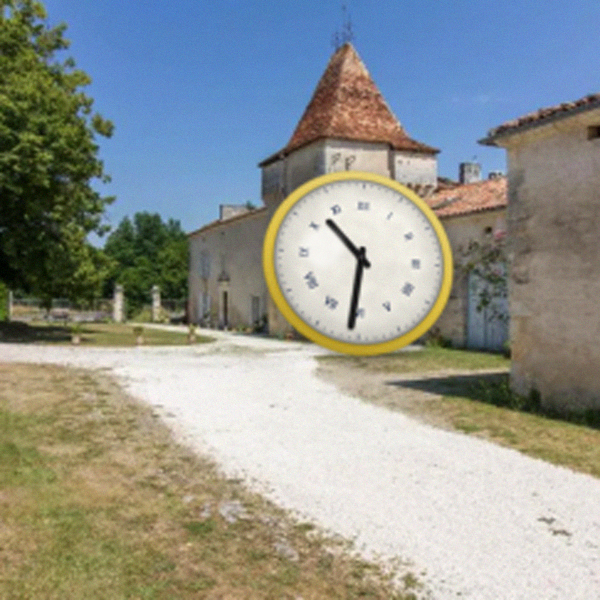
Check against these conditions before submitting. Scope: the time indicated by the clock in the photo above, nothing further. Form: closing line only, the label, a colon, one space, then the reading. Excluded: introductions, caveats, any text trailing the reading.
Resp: 10:31
